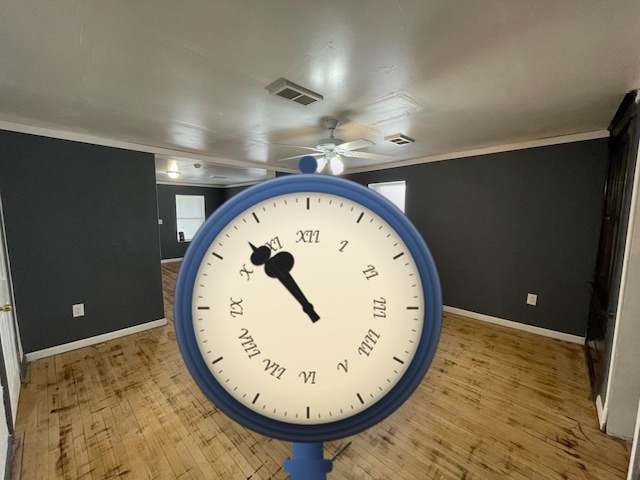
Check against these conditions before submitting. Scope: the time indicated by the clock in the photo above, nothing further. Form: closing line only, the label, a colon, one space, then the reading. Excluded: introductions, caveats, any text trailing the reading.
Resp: 10:53
